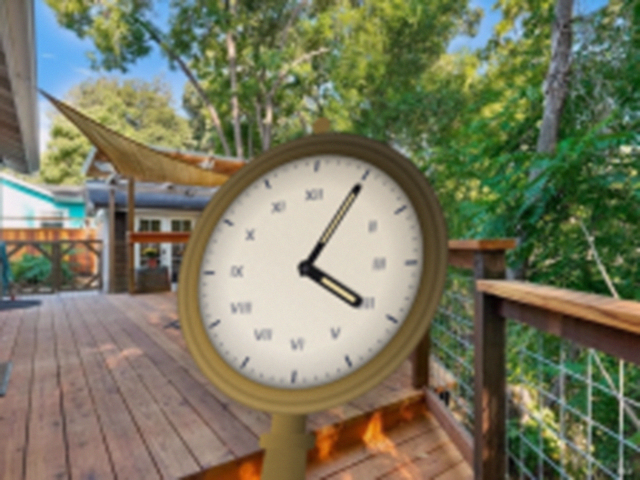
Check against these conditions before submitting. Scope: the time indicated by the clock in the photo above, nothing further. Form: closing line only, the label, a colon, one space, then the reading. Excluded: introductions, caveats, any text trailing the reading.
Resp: 4:05
